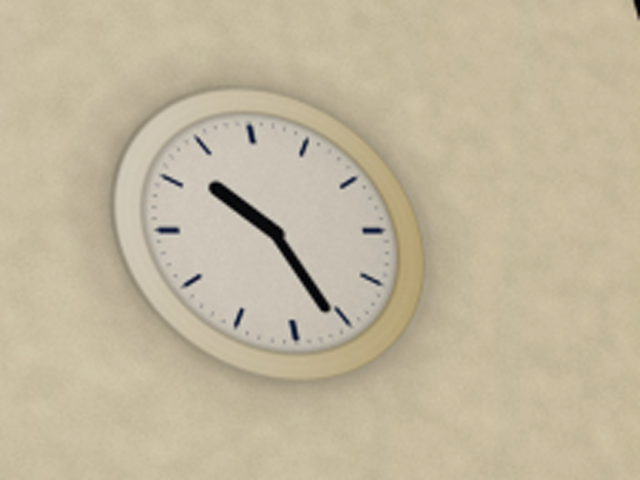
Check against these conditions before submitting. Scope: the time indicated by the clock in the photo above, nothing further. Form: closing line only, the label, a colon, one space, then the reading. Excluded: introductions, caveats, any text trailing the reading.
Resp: 10:26
